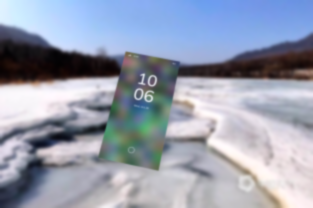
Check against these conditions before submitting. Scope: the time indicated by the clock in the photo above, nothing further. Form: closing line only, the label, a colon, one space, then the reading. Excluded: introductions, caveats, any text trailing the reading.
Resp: 10:06
